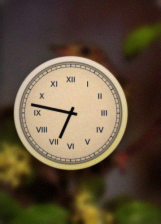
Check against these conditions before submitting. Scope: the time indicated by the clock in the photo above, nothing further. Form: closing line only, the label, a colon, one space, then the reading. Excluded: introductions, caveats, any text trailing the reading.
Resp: 6:47
